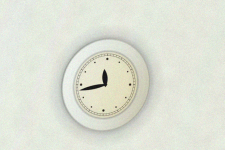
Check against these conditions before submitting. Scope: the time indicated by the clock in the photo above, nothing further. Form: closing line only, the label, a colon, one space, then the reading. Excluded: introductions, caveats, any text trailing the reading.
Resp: 11:43
